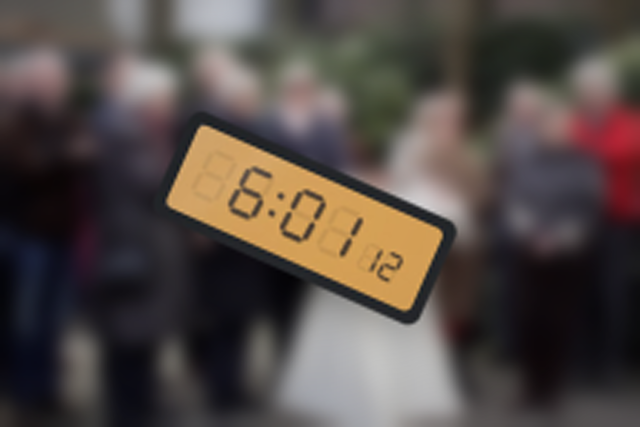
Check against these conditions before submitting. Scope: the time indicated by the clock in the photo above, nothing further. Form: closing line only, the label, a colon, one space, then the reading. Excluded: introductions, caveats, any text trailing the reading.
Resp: 6:01:12
